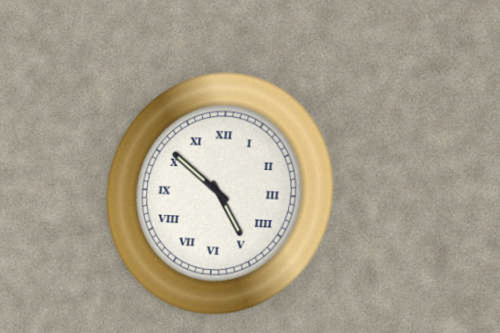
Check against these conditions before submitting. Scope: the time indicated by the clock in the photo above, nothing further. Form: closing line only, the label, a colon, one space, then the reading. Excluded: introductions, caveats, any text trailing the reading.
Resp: 4:51
